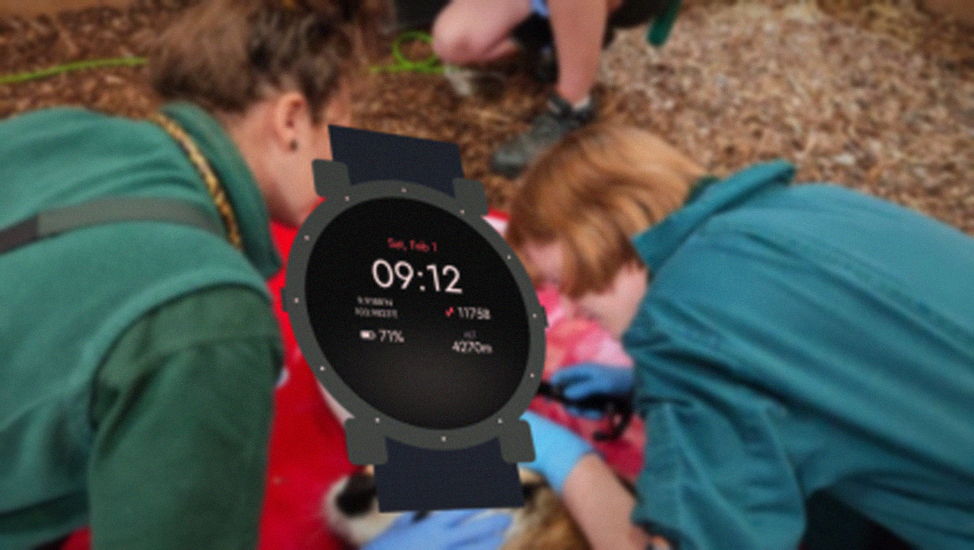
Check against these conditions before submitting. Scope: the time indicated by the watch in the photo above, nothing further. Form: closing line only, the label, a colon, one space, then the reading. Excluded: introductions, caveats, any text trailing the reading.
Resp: 9:12
